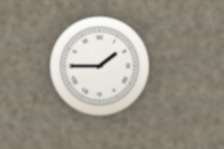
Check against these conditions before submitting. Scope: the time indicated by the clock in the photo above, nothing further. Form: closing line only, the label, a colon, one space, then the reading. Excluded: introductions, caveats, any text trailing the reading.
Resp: 1:45
